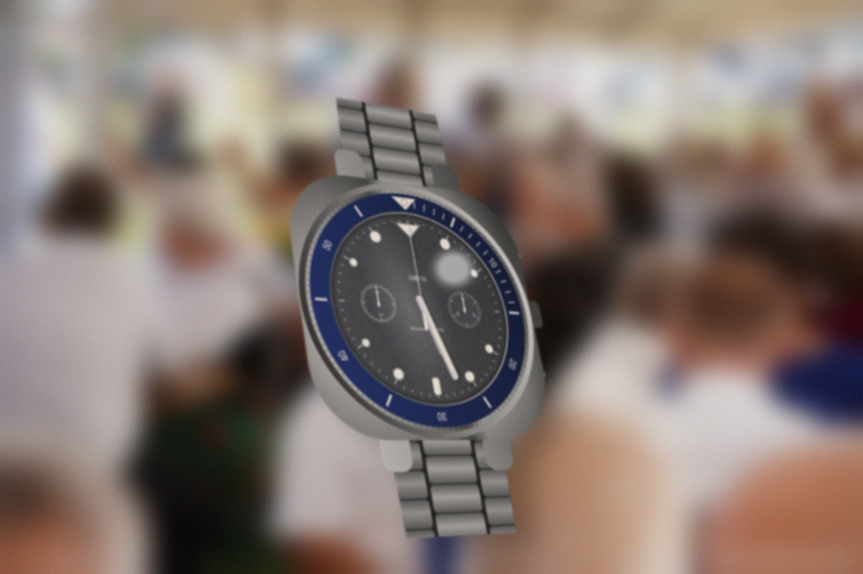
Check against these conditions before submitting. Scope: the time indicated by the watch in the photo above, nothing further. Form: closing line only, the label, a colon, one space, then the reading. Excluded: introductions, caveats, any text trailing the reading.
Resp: 5:27
